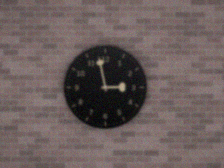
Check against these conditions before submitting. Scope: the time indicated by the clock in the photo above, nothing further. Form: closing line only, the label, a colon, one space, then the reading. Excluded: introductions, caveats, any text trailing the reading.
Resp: 2:58
